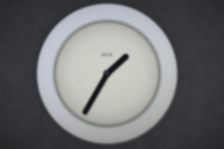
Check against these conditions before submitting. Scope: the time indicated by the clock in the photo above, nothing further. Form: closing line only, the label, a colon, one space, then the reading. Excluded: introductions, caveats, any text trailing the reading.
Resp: 1:35
